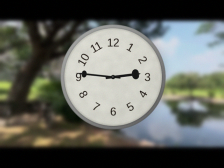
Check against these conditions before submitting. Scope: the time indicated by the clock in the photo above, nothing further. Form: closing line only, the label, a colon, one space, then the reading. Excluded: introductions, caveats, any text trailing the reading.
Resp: 2:46
